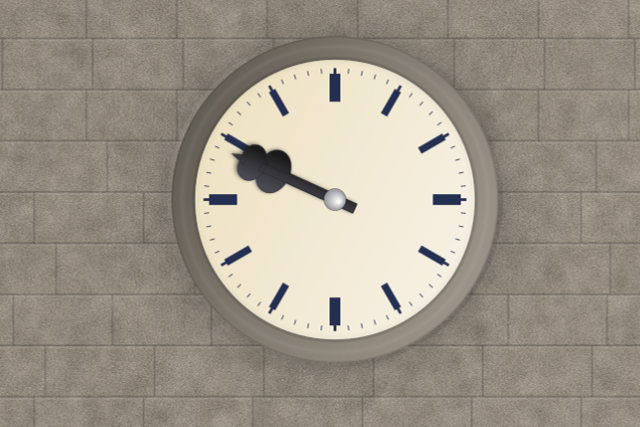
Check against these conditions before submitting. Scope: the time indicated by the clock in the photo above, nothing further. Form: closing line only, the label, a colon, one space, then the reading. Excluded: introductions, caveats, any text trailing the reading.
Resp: 9:49
